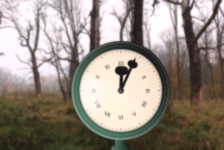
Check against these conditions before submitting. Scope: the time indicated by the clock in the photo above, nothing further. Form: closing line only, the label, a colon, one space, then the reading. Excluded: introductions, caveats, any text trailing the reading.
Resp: 12:04
